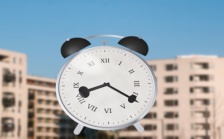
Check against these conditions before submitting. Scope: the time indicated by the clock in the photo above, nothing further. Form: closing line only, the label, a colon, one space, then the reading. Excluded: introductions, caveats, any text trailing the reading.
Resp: 8:21
